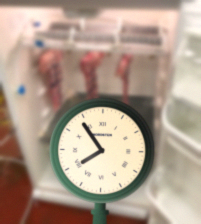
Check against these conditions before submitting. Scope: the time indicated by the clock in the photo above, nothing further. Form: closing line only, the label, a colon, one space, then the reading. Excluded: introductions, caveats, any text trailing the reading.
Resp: 7:54
